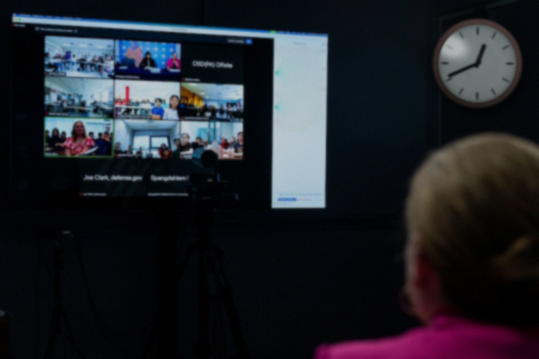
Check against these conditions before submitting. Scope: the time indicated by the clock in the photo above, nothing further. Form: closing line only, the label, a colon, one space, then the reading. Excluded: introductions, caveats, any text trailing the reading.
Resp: 12:41
